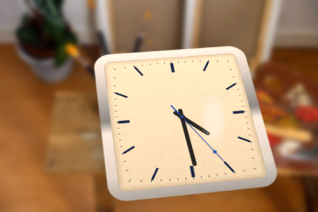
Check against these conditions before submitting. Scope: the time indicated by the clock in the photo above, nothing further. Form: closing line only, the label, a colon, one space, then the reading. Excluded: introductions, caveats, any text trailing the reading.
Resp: 4:29:25
